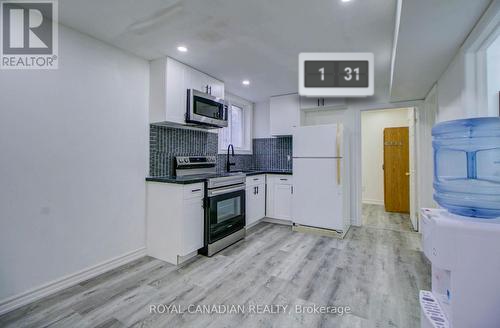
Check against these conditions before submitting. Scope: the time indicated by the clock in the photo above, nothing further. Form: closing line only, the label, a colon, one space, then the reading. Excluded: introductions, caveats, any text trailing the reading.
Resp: 1:31
